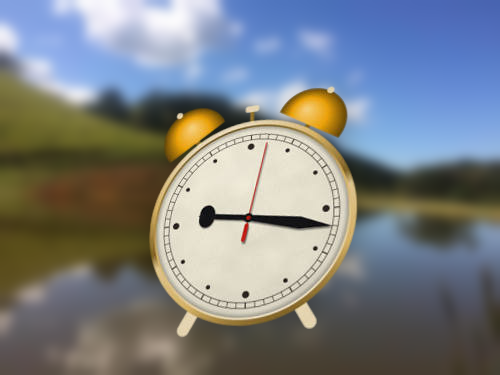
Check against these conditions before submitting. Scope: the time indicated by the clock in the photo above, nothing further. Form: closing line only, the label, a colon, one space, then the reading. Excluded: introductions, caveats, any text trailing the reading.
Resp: 9:17:02
